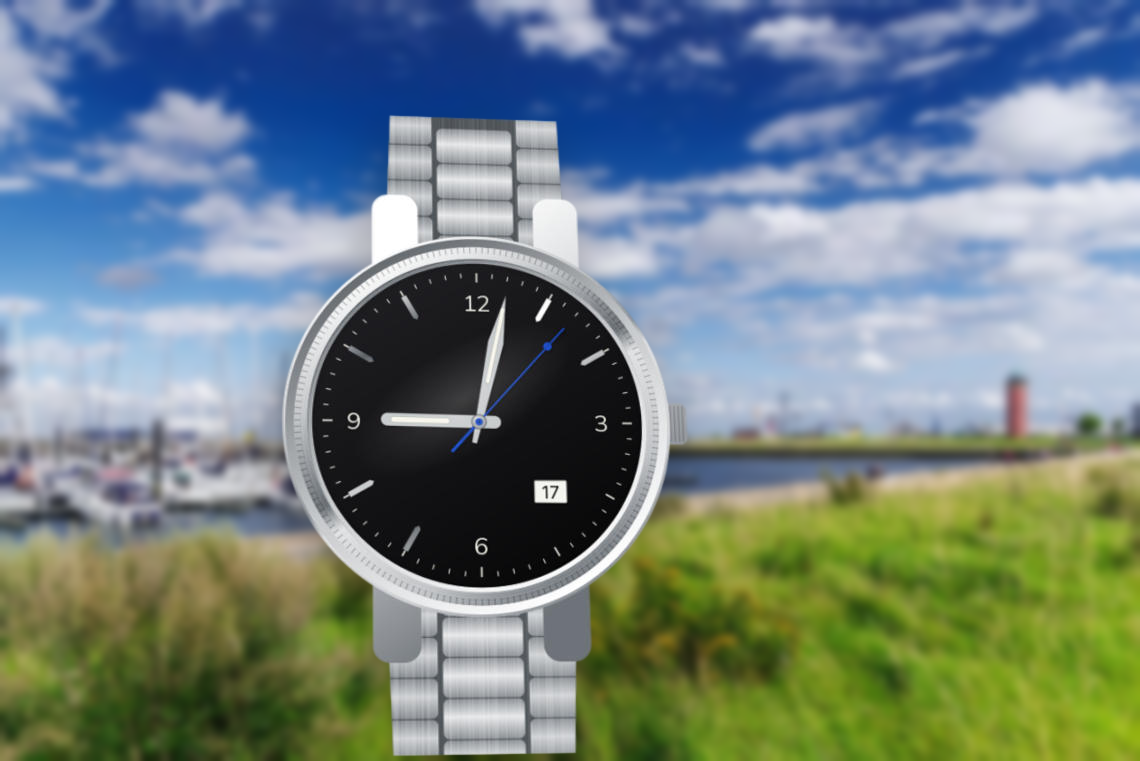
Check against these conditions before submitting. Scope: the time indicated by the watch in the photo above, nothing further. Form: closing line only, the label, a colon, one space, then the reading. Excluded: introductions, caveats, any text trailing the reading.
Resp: 9:02:07
